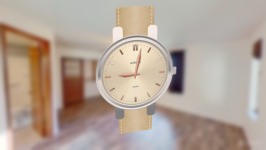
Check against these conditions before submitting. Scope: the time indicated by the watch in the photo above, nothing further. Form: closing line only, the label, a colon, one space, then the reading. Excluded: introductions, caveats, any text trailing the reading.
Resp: 9:02
